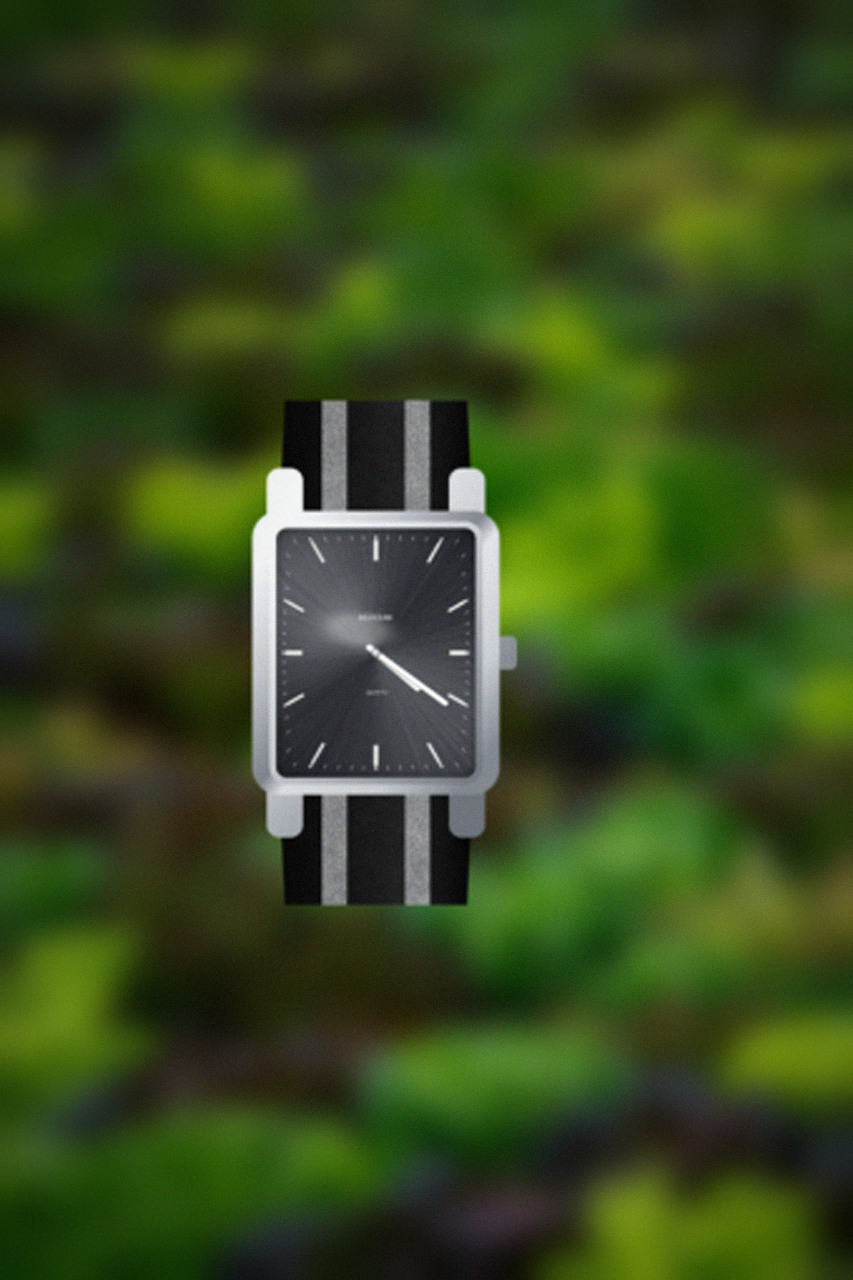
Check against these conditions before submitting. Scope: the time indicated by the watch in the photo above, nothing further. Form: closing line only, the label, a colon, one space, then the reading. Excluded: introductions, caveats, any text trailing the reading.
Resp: 4:21
